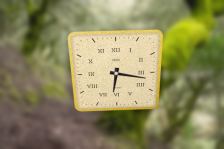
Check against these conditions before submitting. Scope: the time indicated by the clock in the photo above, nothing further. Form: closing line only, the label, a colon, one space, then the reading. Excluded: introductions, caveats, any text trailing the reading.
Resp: 6:17
